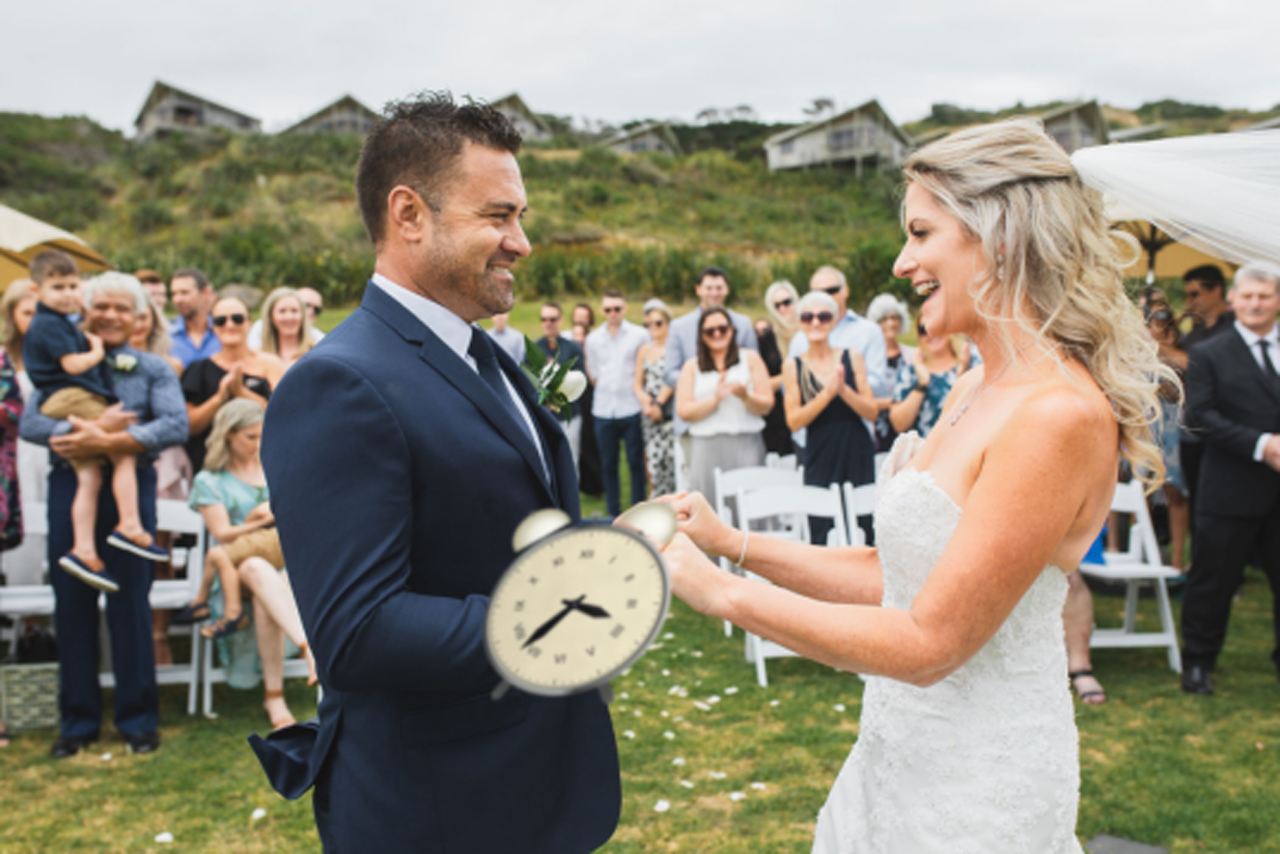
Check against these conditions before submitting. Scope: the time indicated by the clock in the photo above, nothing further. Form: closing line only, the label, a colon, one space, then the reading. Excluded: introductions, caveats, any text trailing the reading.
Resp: 3:37
